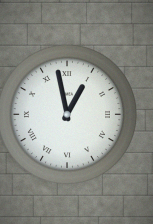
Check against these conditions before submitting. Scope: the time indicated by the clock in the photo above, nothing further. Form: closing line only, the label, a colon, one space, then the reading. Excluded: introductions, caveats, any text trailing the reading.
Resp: 12:58
